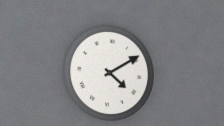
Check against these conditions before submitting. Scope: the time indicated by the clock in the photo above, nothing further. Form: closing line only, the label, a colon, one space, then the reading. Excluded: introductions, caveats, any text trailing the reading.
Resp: 4:09
